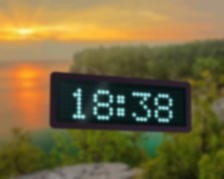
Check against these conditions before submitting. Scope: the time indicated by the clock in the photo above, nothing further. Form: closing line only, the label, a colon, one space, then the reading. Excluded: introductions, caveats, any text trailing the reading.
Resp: 18:38
